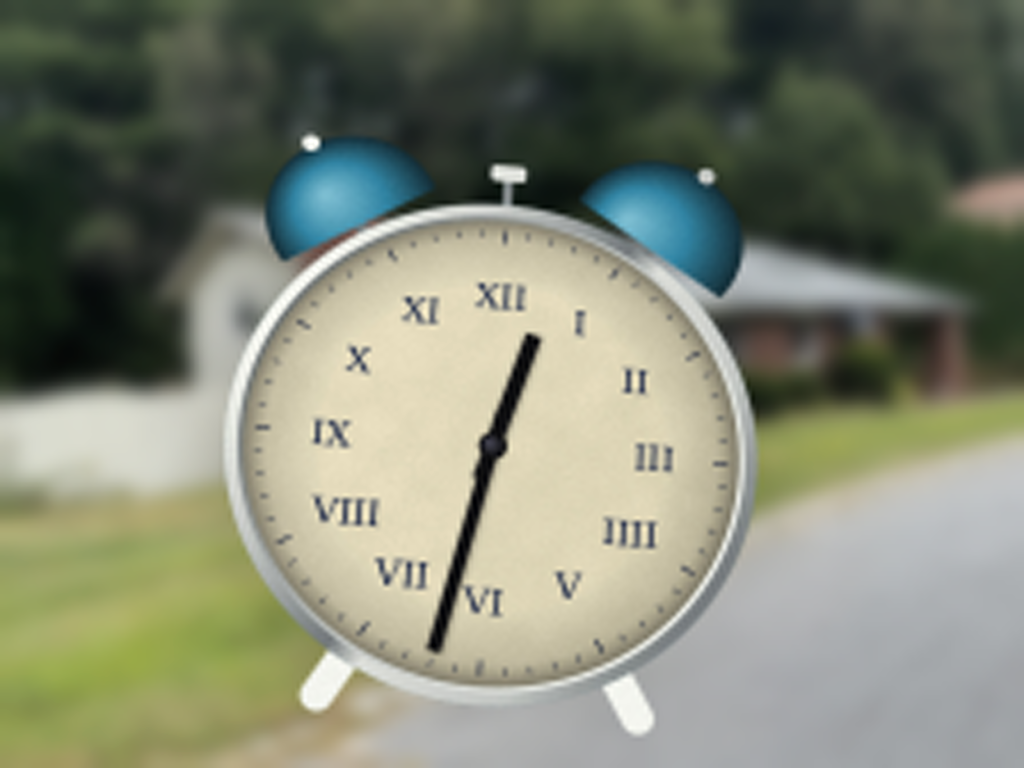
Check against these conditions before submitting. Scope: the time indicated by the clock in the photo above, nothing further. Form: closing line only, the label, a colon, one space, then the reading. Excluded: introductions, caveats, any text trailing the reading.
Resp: 12:32
